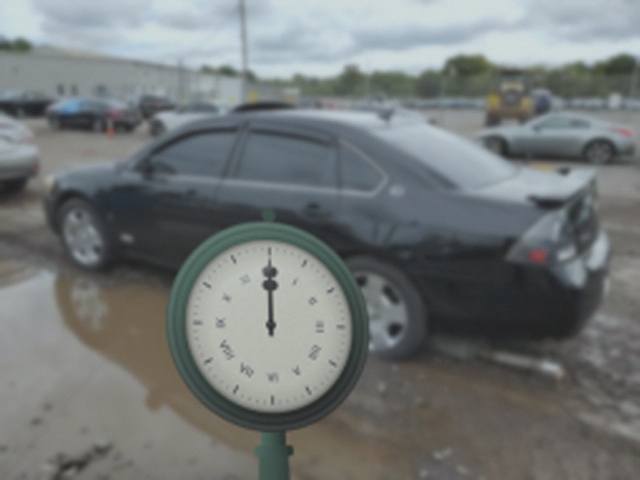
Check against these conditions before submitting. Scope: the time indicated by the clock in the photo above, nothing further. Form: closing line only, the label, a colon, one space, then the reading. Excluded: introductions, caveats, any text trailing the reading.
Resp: 12:00
